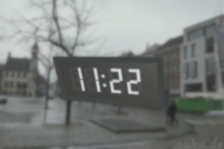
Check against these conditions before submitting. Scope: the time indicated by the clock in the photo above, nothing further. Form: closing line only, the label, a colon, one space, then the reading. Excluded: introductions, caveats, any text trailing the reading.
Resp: 11:22
